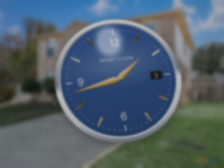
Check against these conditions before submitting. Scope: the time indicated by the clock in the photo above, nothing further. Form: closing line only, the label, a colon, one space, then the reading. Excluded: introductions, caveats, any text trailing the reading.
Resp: 1:43
